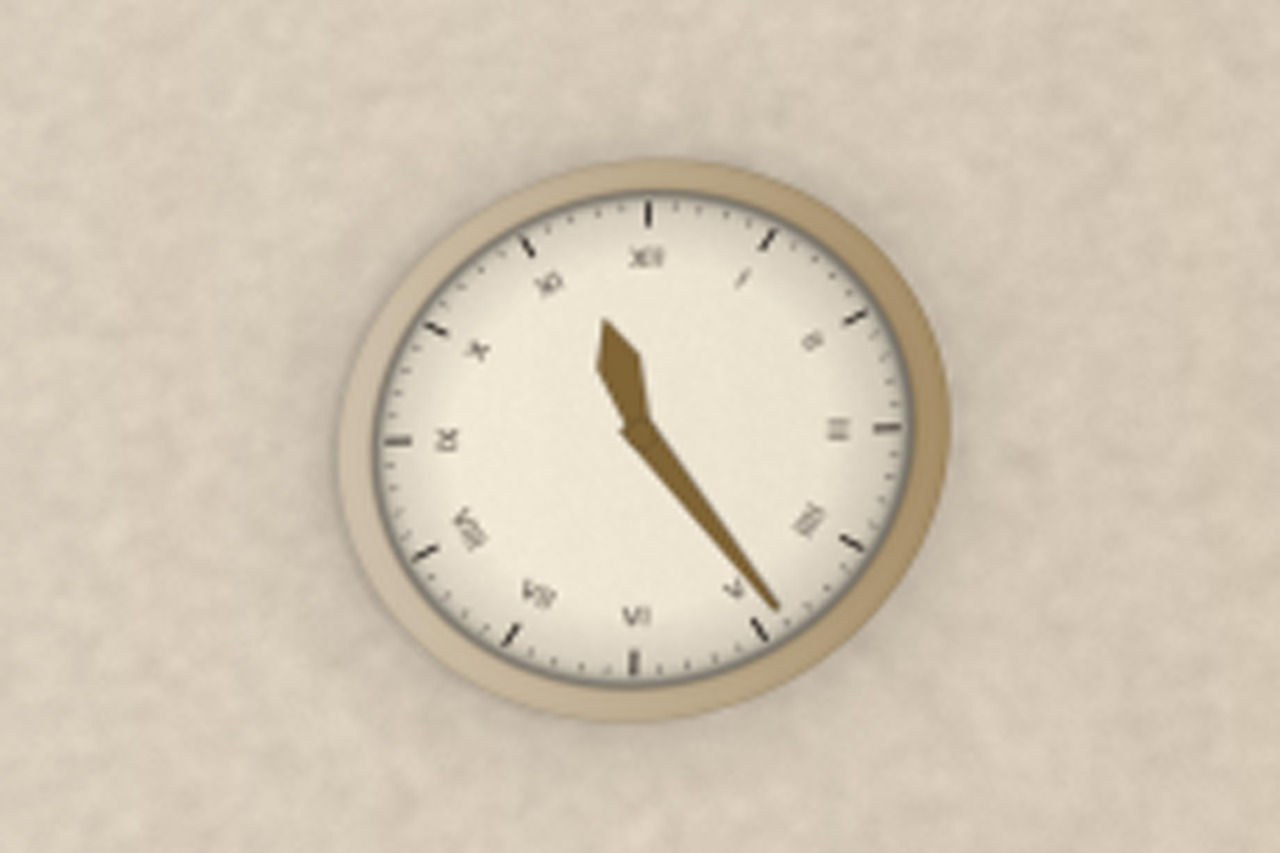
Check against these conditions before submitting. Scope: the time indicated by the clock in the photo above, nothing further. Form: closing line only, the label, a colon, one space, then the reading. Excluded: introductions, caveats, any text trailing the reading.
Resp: 11:24
